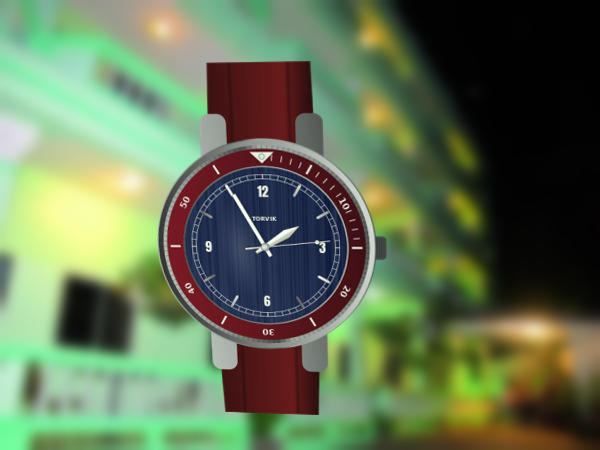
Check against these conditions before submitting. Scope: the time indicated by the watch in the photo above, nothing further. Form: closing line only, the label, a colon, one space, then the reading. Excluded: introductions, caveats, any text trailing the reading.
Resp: 1:55:14
